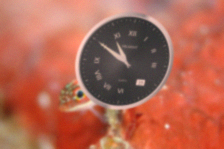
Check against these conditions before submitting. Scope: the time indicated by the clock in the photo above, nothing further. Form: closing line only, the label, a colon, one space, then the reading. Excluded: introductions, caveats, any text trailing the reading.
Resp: 10:50
